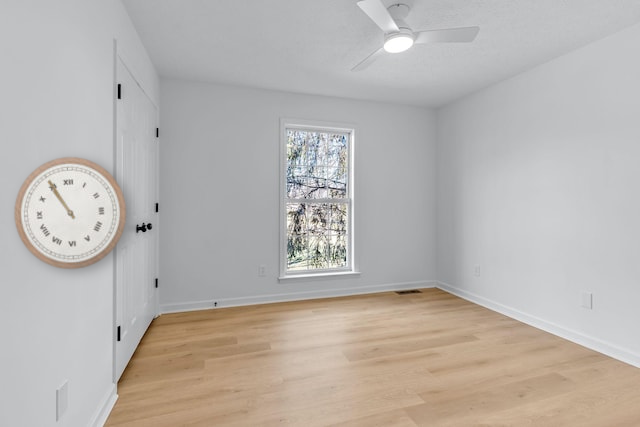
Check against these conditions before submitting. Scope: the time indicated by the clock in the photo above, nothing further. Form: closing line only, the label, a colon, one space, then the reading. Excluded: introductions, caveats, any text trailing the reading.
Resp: 10:55
